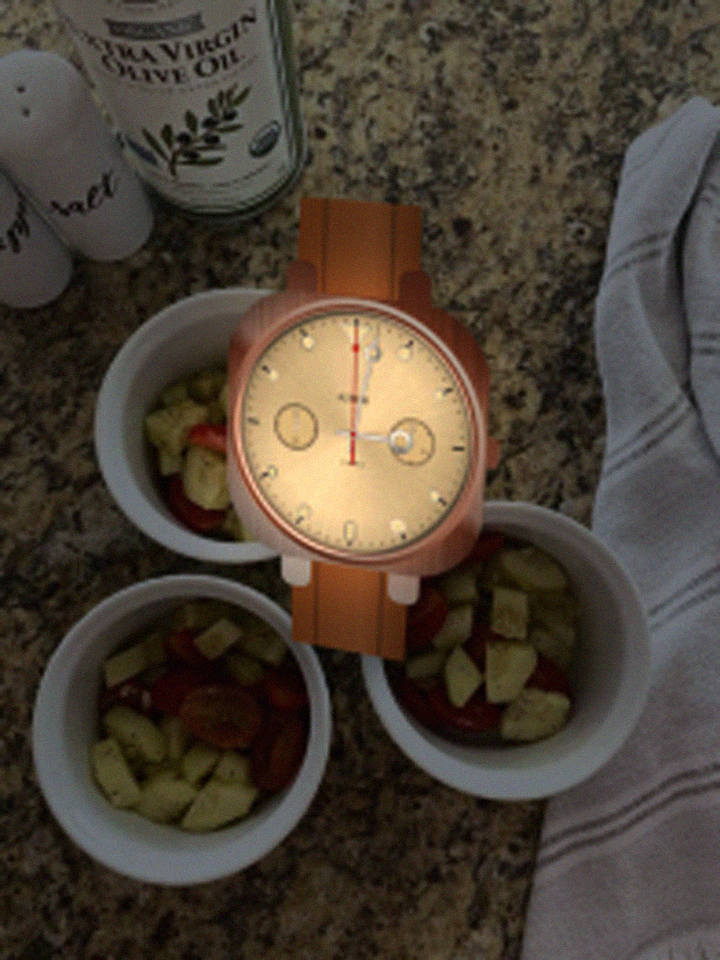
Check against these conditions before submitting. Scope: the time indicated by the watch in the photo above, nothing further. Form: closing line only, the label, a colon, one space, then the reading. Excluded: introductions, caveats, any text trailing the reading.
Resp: 3:02
